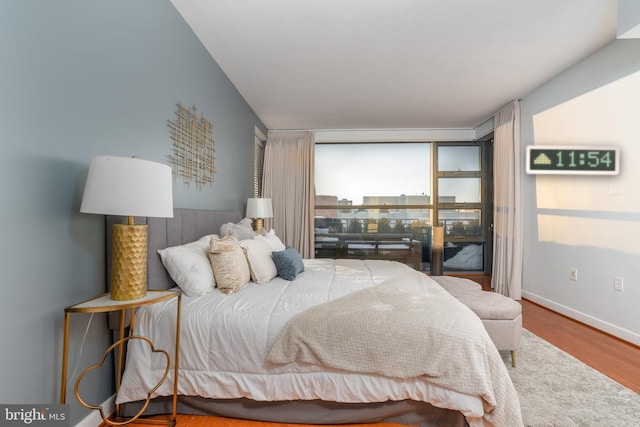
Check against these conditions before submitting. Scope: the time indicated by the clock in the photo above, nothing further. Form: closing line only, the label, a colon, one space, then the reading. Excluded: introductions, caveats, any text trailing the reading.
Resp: 11:54
